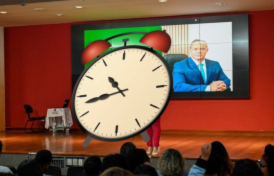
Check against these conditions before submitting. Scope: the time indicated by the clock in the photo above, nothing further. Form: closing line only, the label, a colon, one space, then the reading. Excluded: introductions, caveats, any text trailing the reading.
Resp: 10:43
